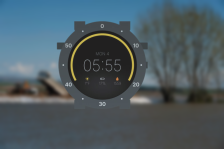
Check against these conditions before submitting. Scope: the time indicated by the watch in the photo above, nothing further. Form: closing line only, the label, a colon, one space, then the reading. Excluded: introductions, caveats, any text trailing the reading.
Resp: 5:55
